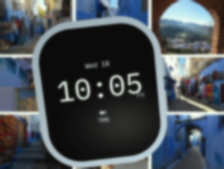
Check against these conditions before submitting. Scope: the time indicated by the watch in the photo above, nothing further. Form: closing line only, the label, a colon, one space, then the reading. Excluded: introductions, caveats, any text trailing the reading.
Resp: 10:05
